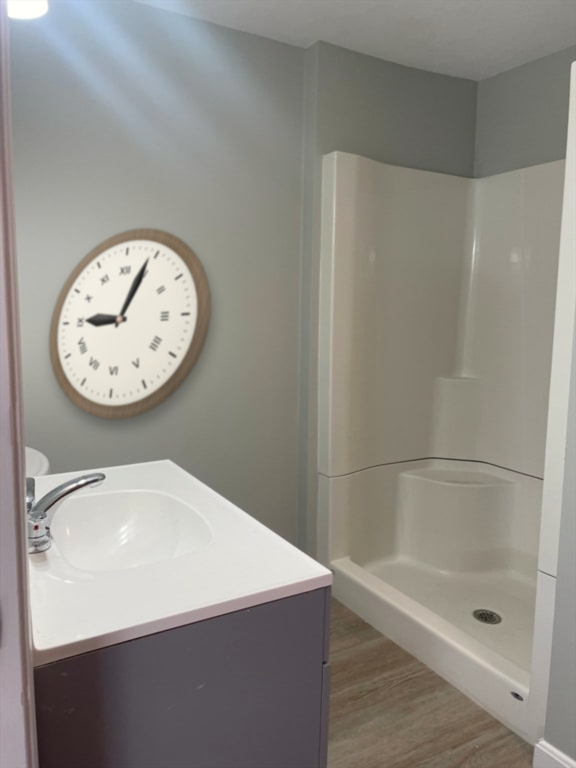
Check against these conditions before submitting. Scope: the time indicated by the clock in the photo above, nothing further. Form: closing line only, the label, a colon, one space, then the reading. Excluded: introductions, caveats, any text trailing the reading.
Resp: 9:04
